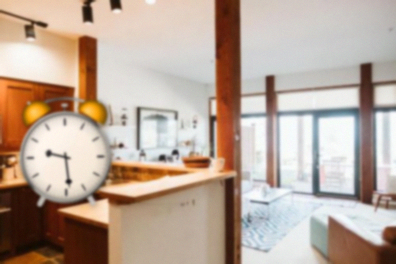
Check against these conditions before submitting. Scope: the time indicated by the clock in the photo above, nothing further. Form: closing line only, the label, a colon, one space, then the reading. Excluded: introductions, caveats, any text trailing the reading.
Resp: 9:29
